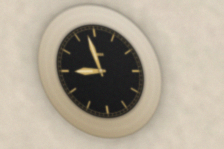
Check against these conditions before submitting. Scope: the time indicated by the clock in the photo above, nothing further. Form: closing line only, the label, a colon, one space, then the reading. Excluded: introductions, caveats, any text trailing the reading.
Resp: 8:58
